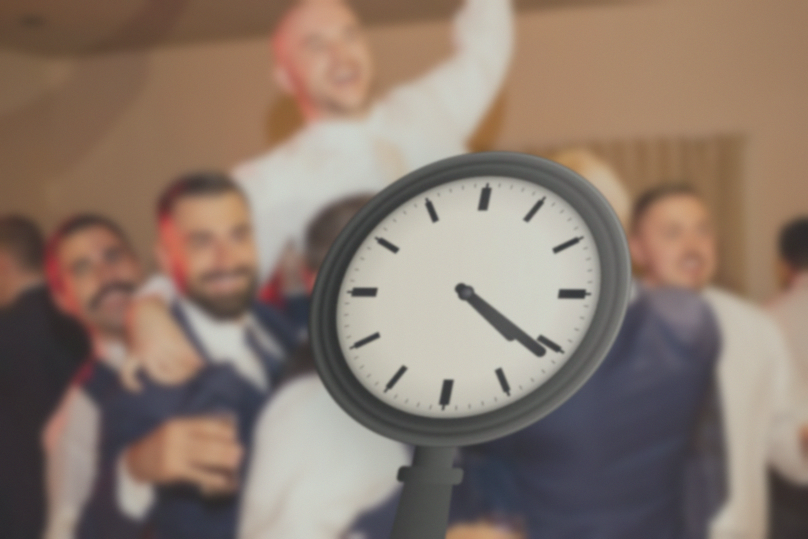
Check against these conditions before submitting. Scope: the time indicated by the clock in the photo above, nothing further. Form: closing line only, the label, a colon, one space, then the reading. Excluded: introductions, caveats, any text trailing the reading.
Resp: 4:21
